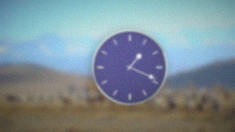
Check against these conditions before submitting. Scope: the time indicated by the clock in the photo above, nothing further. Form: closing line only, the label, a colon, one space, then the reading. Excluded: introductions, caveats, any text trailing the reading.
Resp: 1:19
